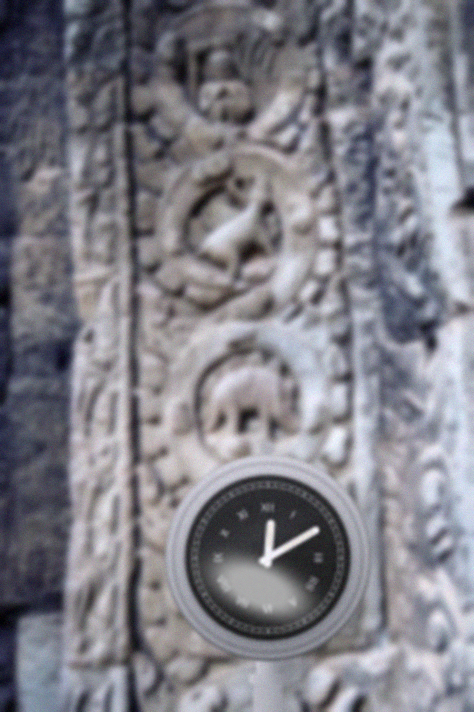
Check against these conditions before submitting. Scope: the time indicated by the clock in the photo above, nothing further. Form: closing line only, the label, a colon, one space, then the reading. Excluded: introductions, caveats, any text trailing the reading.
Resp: 12:10
